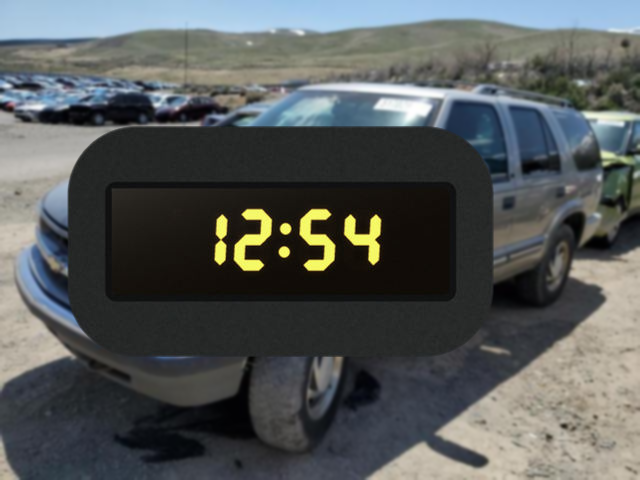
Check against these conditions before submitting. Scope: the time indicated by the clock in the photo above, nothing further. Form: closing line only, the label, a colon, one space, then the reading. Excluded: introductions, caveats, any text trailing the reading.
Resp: 12:54
